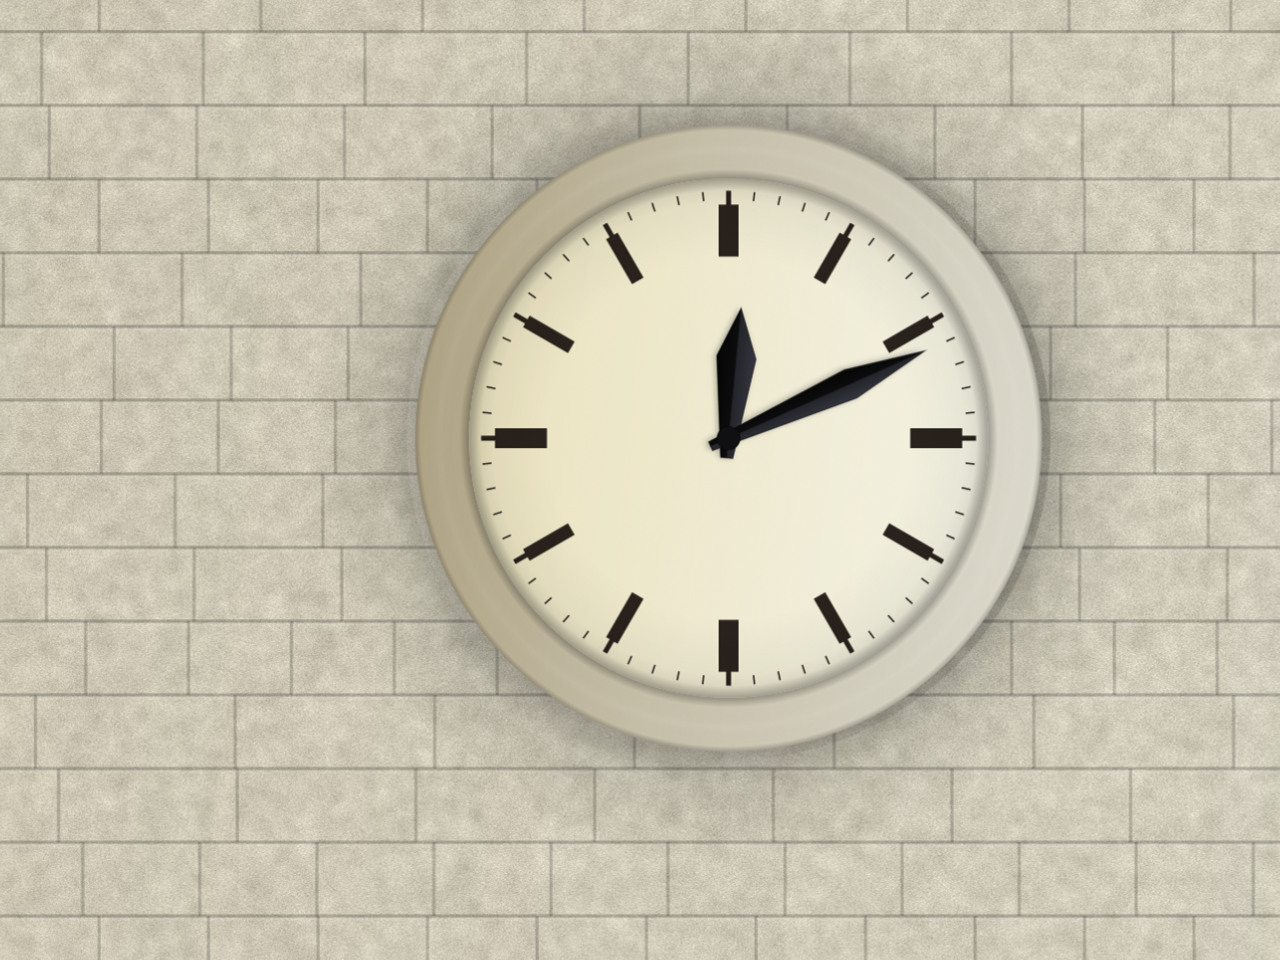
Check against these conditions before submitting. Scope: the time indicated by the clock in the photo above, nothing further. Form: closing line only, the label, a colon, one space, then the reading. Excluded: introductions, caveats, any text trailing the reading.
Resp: 12:11
